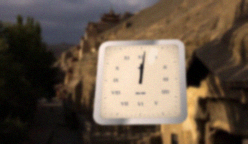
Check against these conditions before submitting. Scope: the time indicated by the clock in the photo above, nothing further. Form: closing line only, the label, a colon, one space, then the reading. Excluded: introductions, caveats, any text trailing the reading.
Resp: 12:01
